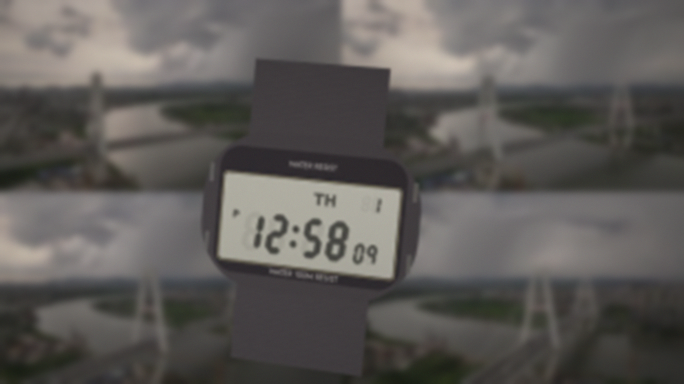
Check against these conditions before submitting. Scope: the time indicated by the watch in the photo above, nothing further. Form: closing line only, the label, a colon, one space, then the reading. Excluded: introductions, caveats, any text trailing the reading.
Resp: 12:58:09
